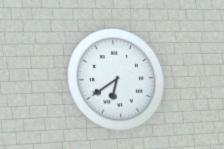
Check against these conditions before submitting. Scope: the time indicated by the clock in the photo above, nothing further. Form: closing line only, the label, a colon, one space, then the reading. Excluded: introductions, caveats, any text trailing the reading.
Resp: 6:40
